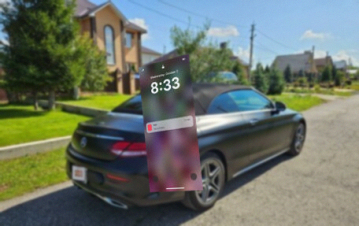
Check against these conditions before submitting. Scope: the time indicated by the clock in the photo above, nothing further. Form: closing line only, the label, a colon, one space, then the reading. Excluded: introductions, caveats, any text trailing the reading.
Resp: 8:33
